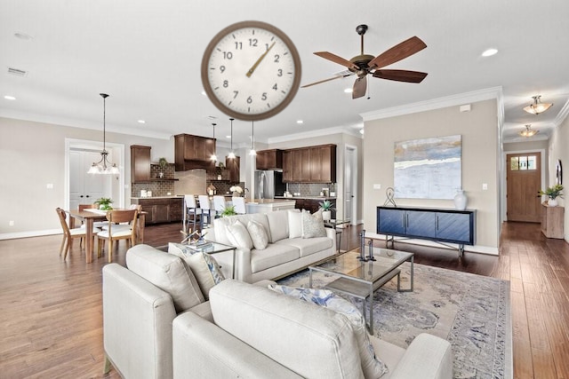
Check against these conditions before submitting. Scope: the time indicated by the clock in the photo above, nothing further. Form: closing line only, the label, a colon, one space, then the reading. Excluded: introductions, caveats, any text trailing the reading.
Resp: 1:06
